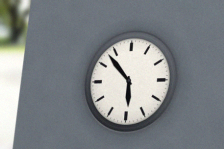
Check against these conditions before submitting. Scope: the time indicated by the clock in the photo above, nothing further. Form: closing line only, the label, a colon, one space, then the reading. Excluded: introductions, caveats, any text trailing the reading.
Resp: 5:53
